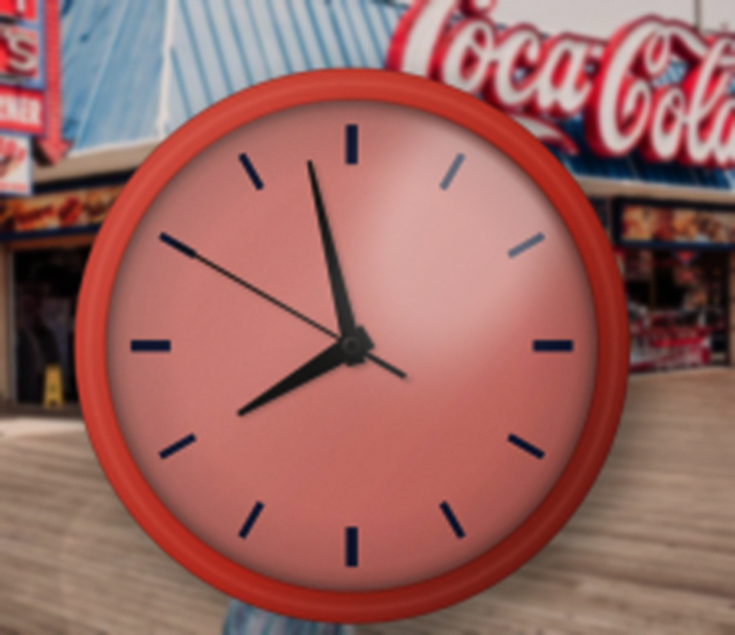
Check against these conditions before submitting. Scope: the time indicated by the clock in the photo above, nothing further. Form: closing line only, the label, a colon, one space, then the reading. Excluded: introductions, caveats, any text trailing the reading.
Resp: 7:57:50
